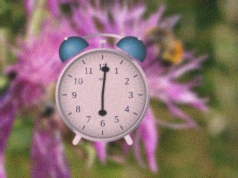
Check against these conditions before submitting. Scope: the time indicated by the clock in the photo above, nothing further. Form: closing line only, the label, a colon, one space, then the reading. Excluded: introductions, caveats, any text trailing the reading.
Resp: 6:01
